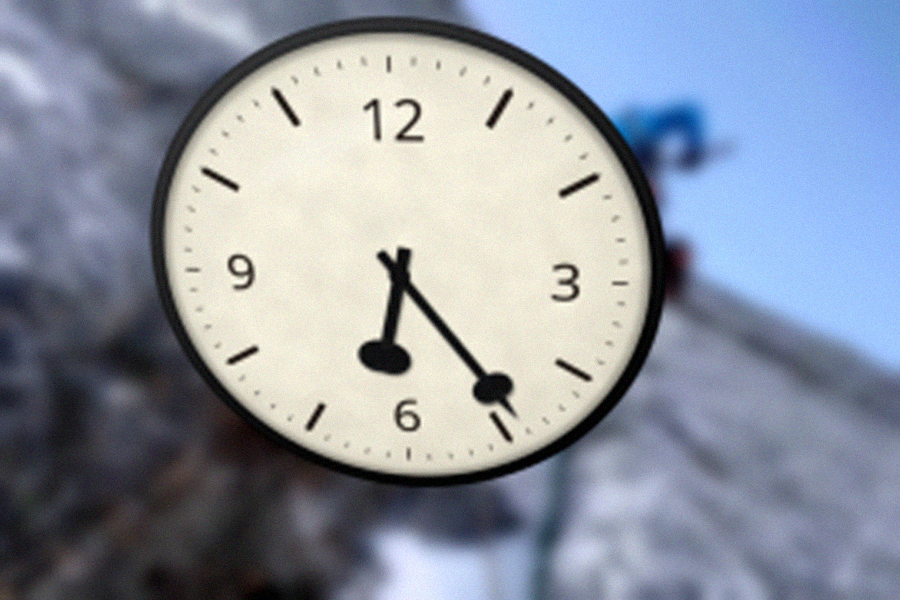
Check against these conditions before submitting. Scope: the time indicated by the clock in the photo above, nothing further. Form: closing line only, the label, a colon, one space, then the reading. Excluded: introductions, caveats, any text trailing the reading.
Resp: 6:24
